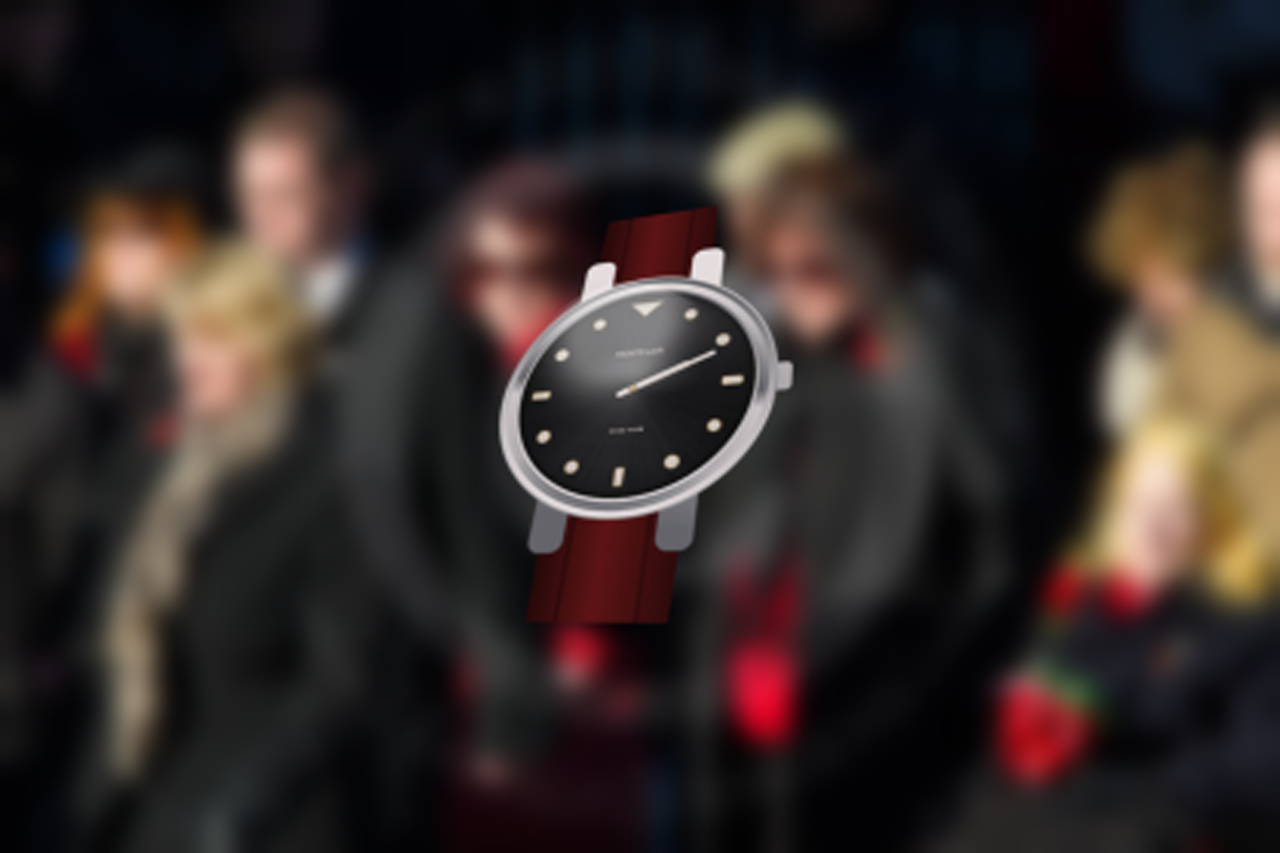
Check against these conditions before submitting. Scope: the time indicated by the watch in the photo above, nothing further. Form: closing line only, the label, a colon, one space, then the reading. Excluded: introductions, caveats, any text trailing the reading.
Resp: 2:11
